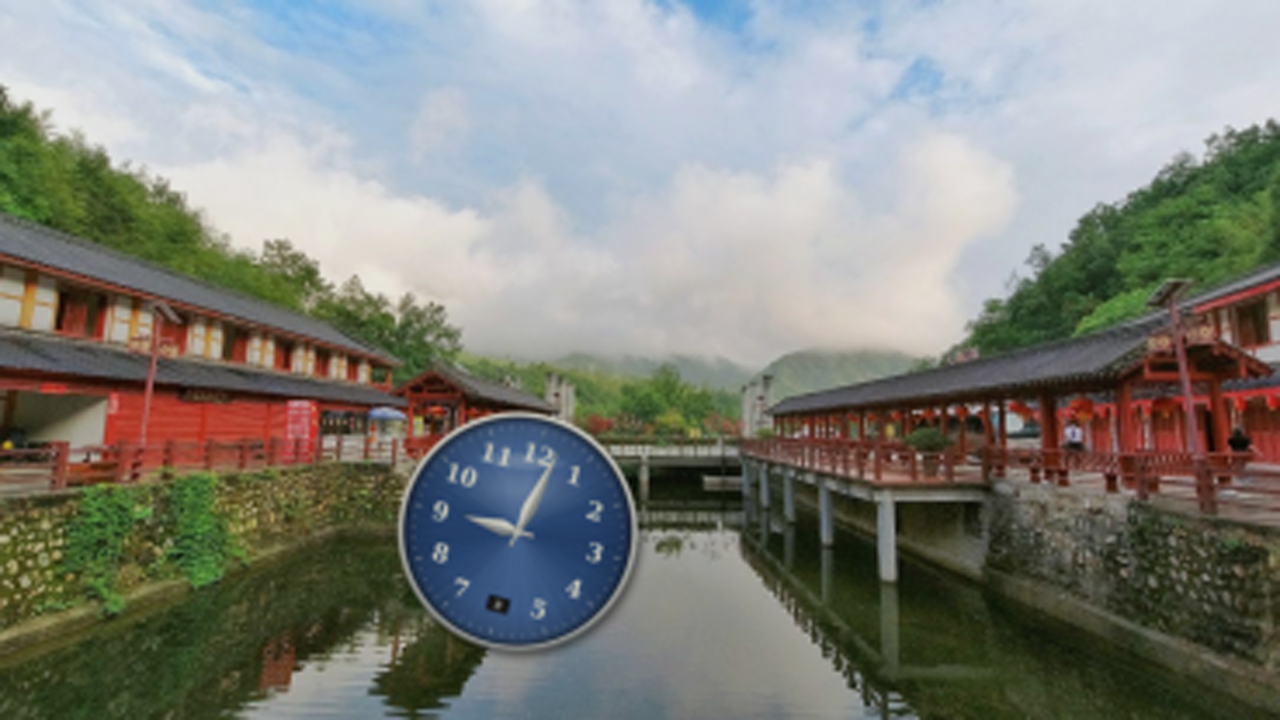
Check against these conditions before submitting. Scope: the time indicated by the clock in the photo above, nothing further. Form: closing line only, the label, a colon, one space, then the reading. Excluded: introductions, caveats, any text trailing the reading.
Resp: 9:02
